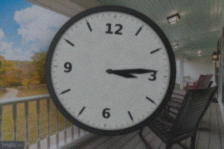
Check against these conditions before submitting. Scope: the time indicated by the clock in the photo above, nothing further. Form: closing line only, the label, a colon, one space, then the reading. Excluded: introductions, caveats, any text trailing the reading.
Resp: 3:14
